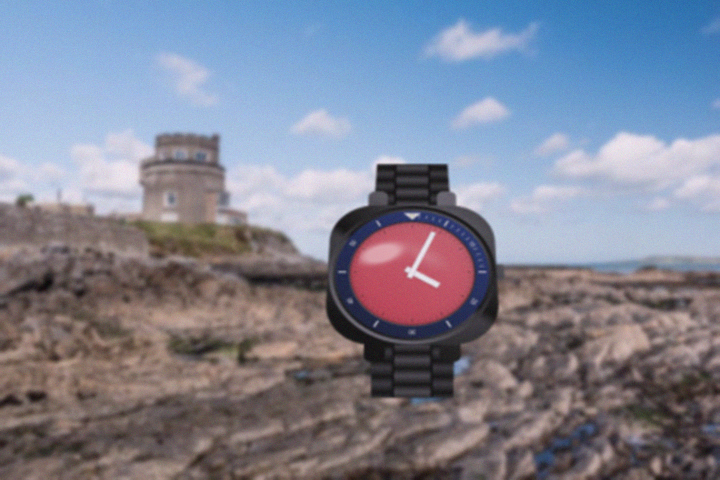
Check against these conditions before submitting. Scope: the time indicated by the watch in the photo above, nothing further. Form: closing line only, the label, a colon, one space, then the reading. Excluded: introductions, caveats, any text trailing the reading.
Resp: 4:04
